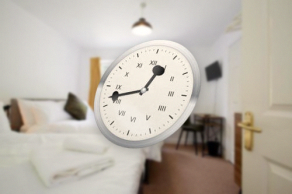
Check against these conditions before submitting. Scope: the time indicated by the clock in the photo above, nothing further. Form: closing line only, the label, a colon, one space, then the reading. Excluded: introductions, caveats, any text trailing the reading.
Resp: 12:42
